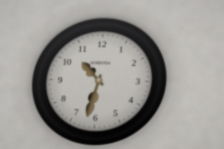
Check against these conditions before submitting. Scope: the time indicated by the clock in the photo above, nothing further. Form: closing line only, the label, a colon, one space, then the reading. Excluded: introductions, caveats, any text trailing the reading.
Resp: 10:32
